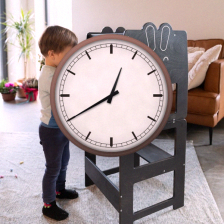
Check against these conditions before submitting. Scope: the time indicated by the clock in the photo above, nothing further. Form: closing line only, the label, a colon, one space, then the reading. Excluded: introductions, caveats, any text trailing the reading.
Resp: 12:40
